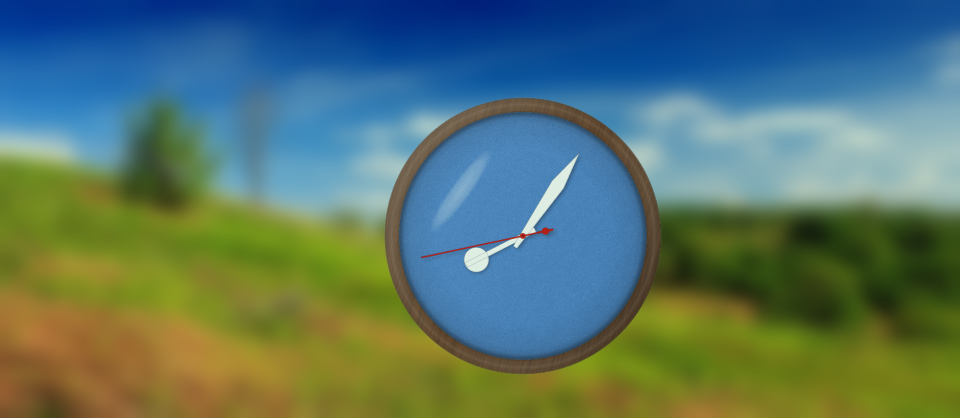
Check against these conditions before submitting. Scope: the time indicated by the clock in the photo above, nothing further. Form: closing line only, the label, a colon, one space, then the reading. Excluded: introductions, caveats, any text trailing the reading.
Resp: 8:05:43
